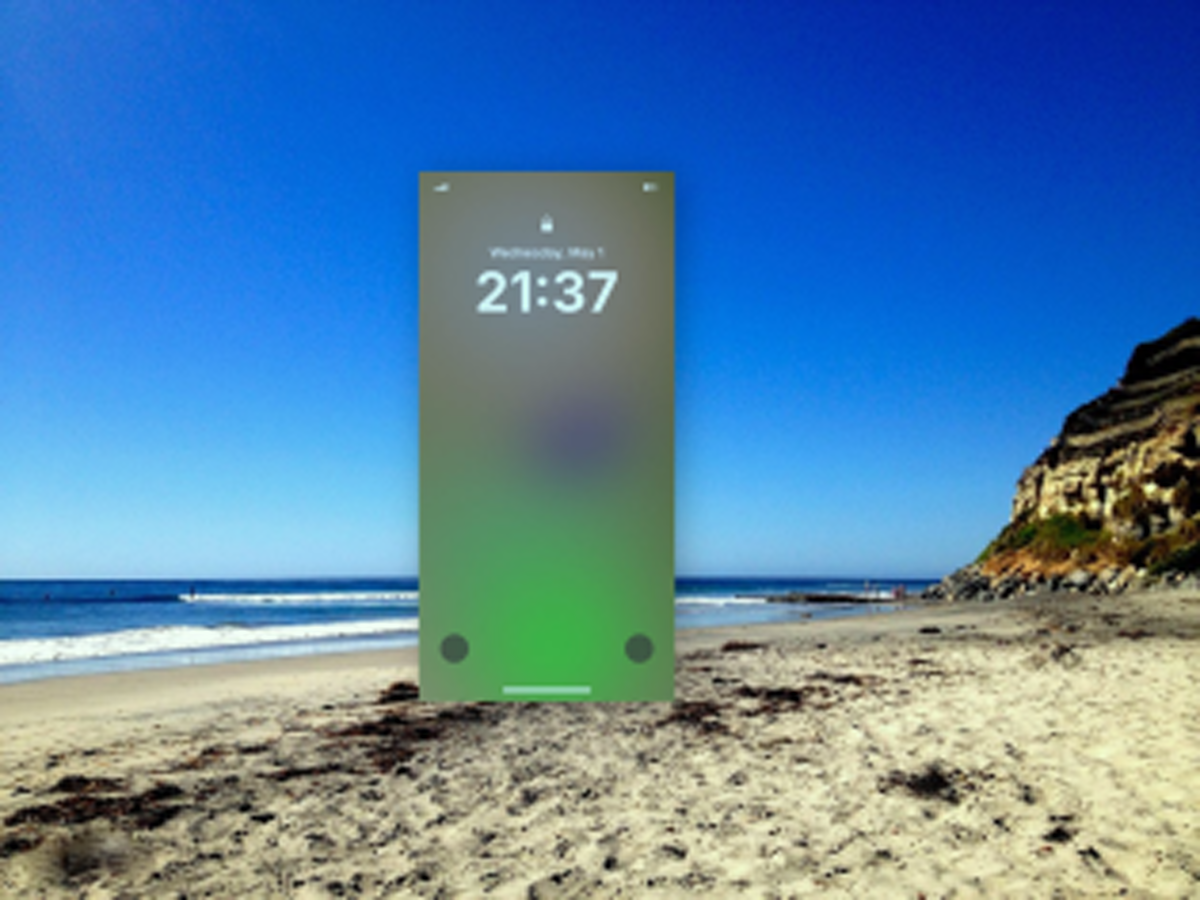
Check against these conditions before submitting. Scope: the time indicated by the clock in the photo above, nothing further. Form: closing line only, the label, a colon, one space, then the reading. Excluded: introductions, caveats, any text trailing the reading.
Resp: 21:37
